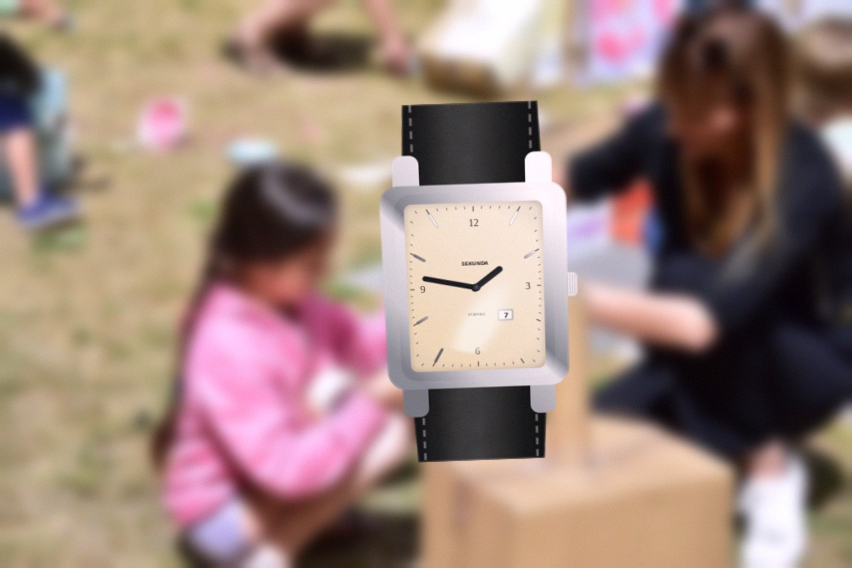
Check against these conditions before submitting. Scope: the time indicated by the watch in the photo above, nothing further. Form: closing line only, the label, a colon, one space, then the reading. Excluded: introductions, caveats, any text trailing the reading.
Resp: 1:47
